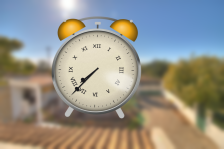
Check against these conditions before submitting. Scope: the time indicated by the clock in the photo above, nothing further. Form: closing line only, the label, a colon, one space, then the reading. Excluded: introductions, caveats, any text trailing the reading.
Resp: 7:37
